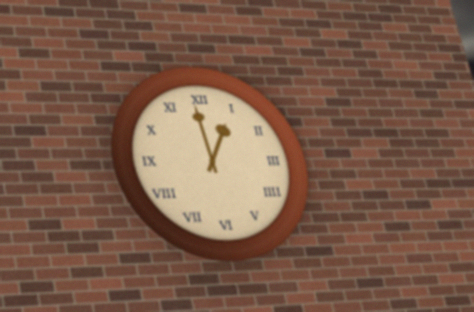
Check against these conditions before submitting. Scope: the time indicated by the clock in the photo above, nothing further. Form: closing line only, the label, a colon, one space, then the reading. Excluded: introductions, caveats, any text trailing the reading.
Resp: 12:59
